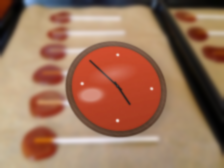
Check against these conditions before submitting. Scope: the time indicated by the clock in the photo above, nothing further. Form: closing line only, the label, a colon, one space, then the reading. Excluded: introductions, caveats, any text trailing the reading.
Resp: 4:52
